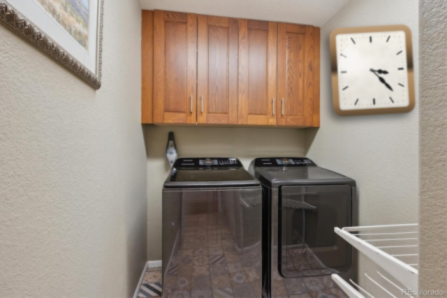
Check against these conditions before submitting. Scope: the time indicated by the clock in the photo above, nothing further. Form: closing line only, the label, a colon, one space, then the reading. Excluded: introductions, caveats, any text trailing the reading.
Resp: 3:23
